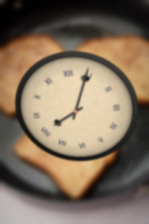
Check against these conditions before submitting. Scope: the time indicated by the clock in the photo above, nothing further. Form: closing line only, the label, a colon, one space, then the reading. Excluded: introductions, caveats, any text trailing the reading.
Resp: 8:04
